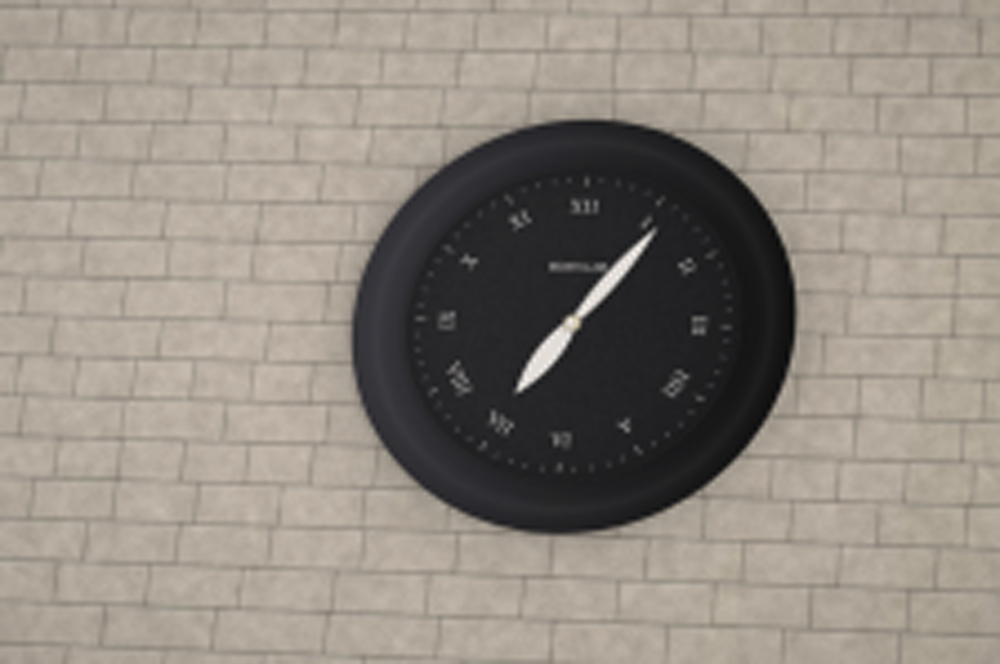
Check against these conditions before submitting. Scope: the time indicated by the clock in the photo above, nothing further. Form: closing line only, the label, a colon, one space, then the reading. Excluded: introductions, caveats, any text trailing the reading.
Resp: 7:06
